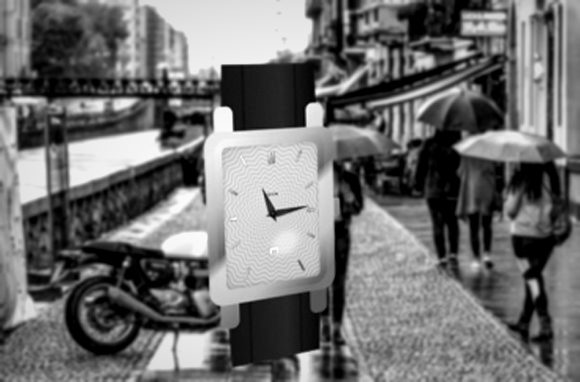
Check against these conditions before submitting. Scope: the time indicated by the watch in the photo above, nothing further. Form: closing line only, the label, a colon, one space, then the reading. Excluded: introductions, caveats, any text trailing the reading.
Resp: 11:14
